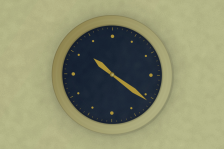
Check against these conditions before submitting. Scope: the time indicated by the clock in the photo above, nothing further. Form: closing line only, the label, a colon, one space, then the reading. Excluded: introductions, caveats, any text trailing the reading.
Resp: 10:21
